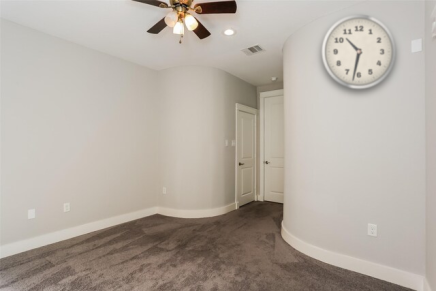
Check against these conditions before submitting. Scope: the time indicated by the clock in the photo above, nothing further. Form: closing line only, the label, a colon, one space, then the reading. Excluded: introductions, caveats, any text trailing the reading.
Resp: 10:32
